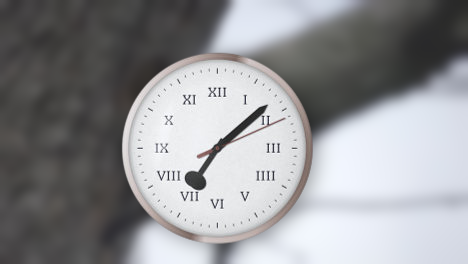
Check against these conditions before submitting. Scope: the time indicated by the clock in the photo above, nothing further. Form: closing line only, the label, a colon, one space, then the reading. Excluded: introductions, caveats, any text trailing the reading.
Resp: 7:08:11
